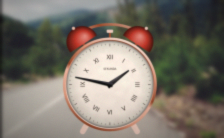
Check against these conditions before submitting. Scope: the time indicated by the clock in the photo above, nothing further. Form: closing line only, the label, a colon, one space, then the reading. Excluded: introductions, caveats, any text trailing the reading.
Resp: 1:47
